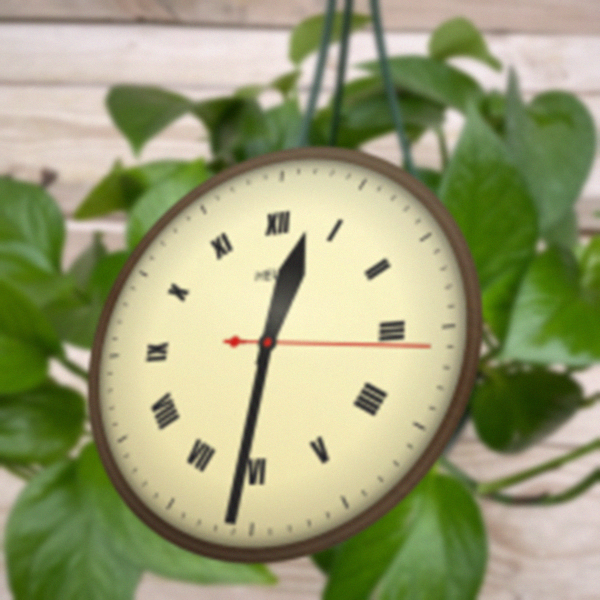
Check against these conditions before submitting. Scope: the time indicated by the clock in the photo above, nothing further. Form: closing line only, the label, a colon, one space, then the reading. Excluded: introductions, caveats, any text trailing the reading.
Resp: 12:31:16
